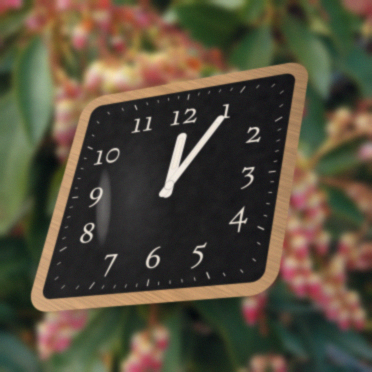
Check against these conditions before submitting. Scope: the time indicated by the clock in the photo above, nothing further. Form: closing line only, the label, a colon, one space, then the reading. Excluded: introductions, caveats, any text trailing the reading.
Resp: 12:05
